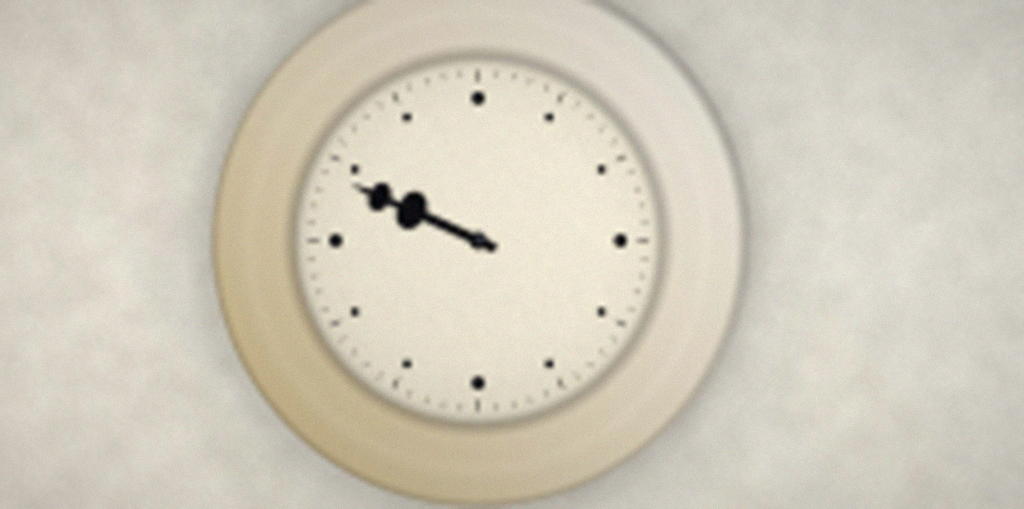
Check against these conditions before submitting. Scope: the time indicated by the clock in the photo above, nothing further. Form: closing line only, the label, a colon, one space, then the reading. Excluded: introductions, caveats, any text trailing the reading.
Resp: 9:49
